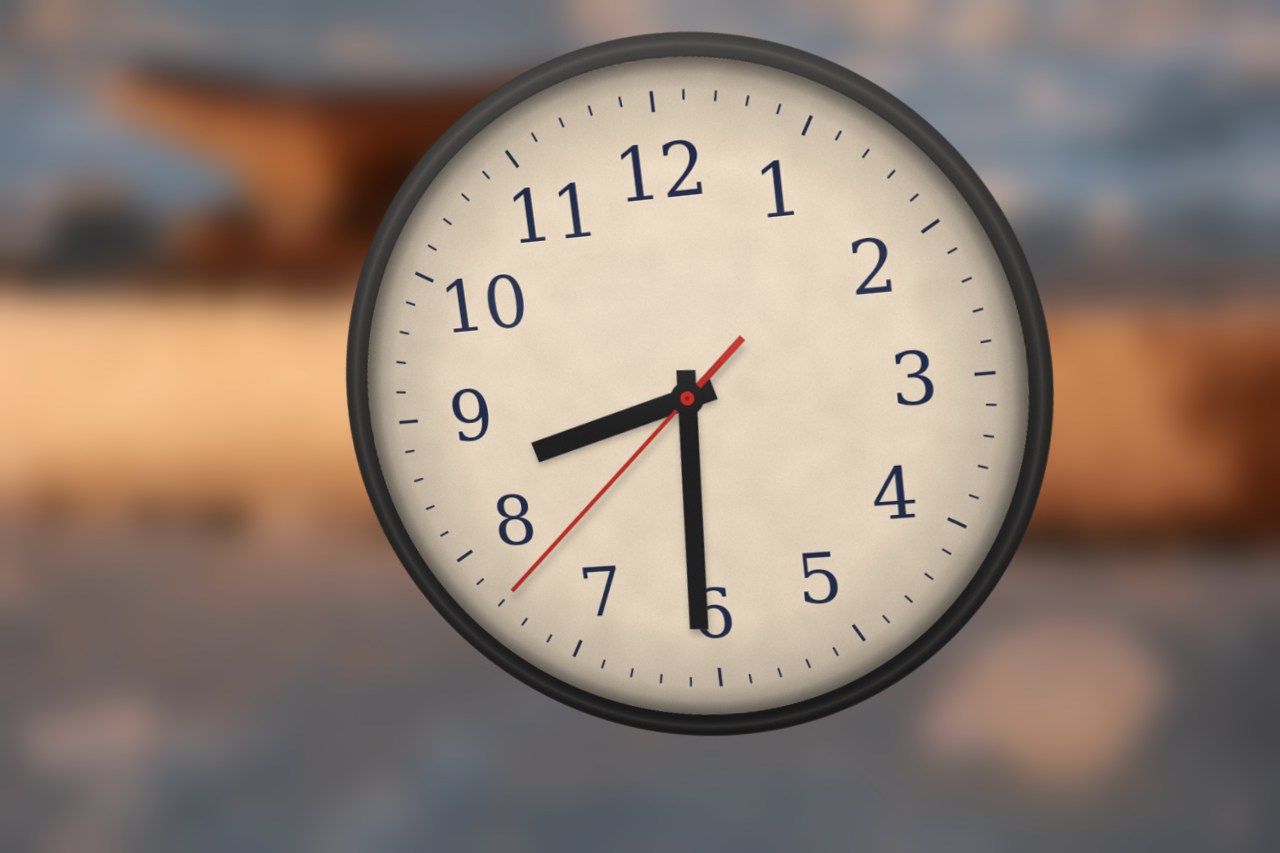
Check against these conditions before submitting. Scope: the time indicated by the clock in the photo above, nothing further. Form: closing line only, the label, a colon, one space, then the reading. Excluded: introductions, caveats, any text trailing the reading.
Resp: 8:30:38
